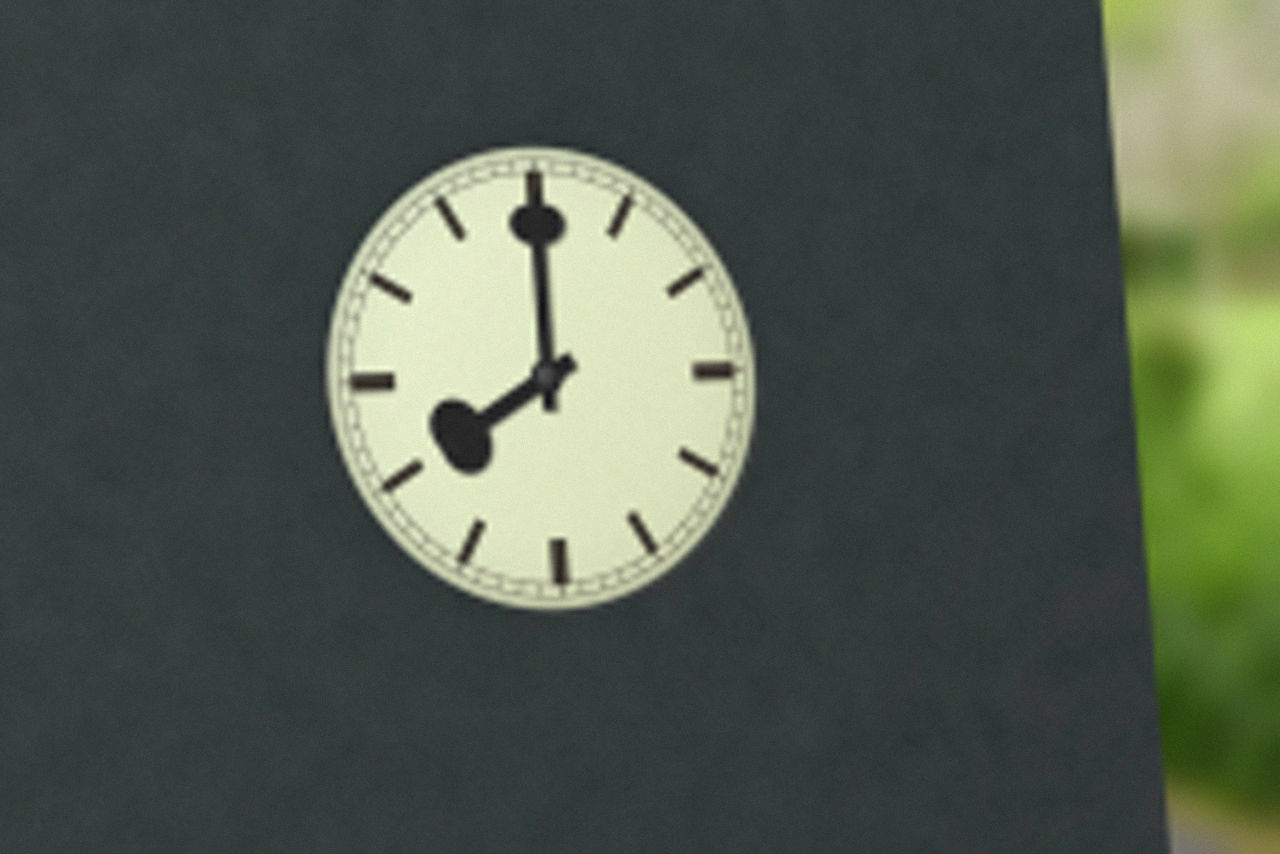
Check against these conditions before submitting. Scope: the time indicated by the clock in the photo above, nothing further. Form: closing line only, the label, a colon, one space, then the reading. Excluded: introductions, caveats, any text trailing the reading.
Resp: 8:00
